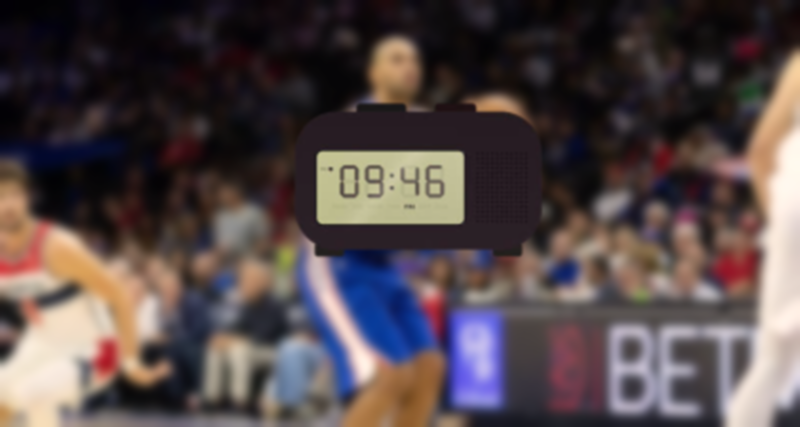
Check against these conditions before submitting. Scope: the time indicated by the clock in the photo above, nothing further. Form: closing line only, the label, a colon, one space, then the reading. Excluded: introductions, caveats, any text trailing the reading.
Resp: 9:46
